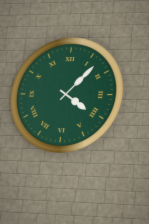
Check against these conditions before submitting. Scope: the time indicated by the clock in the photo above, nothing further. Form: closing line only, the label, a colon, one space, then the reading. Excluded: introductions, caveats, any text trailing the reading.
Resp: 4:07
